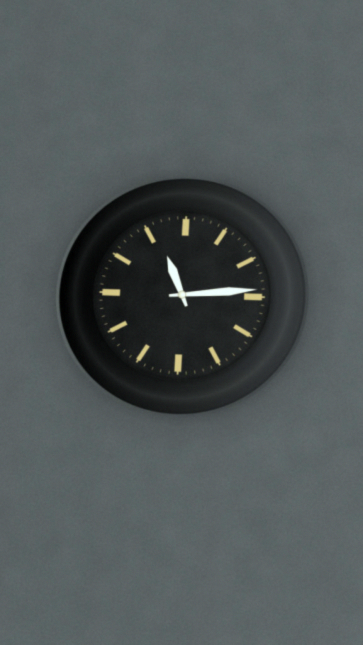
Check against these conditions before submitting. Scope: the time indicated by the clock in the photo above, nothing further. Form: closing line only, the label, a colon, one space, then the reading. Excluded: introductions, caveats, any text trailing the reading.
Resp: 11:14
